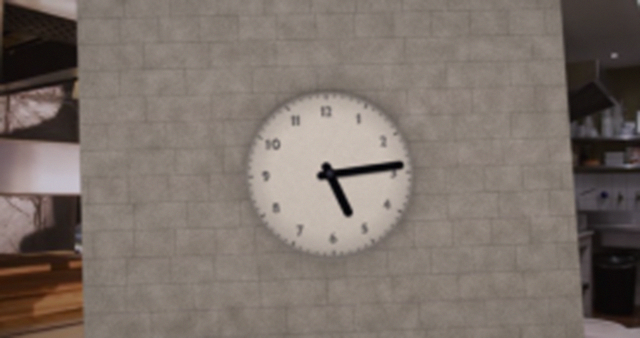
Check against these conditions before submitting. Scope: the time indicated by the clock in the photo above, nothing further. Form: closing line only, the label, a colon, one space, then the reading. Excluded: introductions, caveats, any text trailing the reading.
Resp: 5:14
